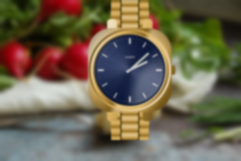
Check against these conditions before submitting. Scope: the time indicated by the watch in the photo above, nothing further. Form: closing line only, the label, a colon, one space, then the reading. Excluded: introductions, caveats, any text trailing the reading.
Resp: 2:08
